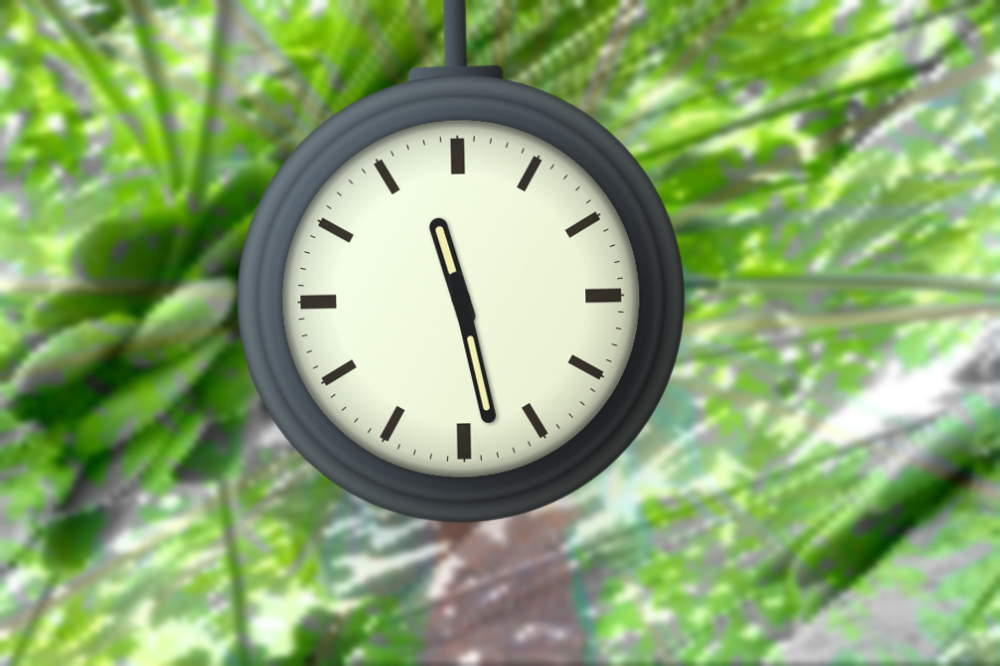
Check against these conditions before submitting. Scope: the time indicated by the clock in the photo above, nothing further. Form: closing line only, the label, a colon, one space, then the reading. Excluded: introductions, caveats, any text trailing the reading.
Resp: 11:28
